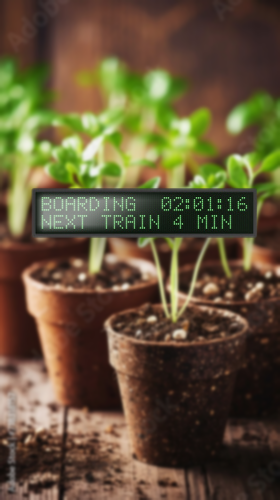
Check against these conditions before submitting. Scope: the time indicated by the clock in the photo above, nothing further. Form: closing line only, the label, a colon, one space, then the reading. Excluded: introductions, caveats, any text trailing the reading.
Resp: 2:01:16
